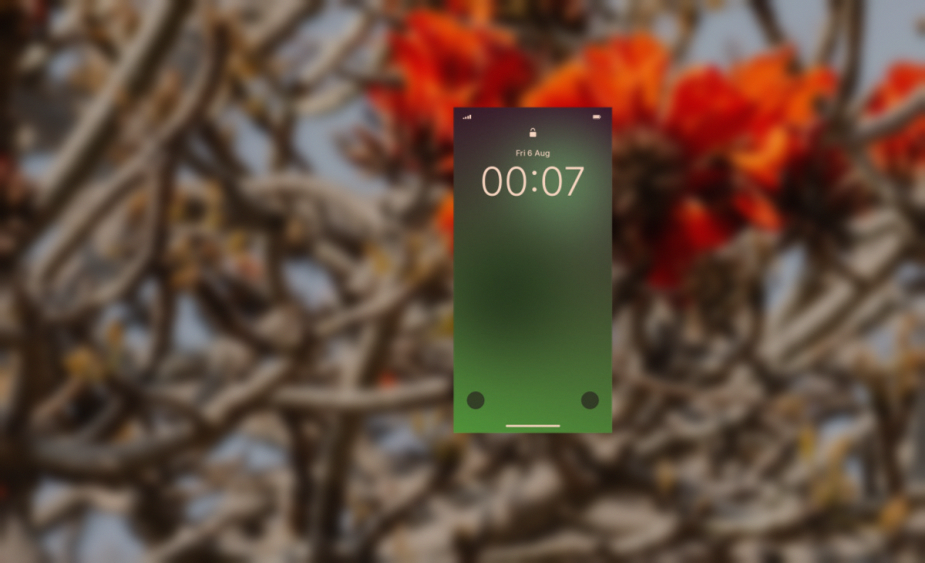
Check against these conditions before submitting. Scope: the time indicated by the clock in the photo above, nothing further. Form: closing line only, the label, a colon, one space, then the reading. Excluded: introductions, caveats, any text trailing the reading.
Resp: 0:07
